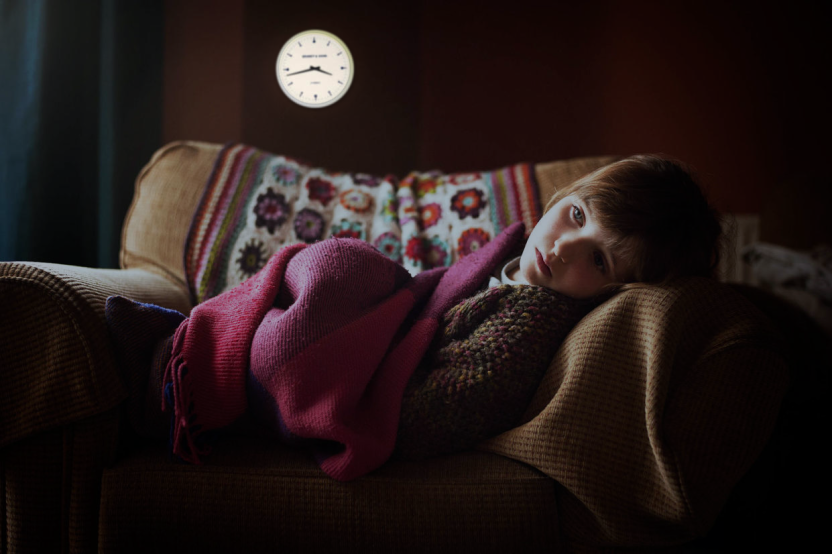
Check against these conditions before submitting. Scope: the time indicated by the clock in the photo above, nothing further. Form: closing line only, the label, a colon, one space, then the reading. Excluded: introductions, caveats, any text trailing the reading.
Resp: 3:43
